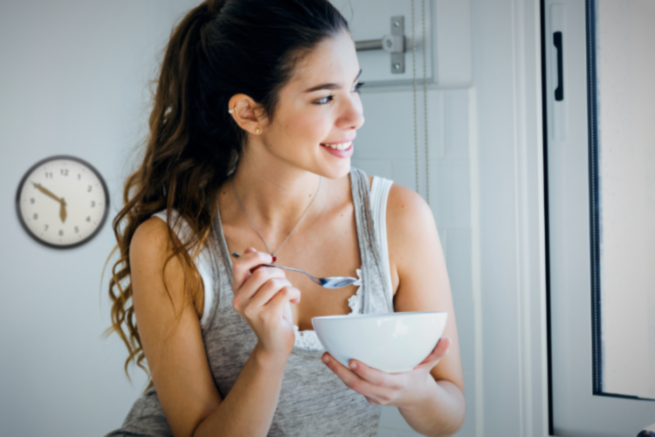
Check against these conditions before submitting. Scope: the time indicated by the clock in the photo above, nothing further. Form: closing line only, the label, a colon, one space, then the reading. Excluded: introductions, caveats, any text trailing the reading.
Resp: 5:50
